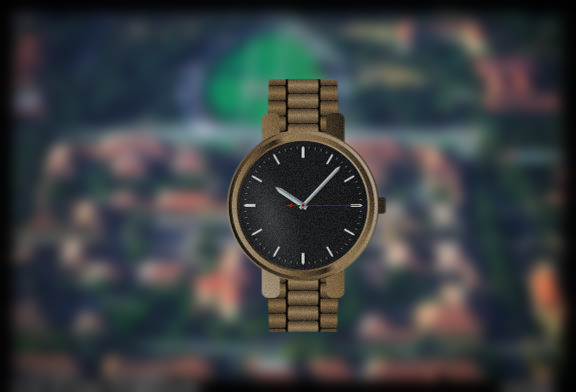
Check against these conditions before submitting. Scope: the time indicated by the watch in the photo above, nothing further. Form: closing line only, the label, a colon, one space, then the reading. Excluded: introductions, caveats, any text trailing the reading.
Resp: 10:07:15
